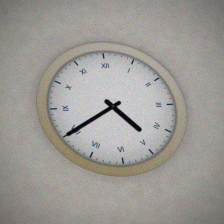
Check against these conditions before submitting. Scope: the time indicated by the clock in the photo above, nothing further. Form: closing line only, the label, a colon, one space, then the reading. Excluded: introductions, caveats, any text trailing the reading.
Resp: 4:40
